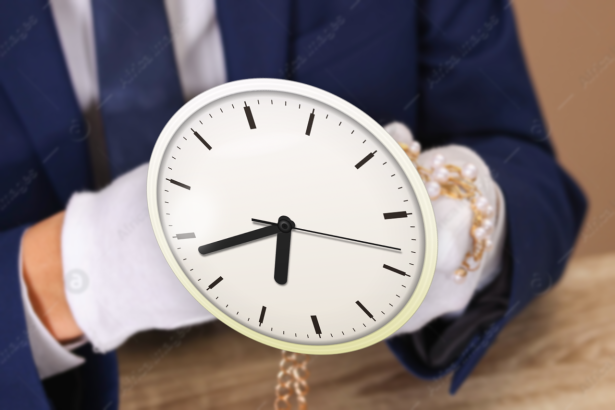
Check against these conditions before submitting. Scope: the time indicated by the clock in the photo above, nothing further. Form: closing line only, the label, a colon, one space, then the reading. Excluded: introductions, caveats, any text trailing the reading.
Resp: 6:43:18
